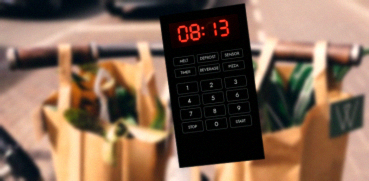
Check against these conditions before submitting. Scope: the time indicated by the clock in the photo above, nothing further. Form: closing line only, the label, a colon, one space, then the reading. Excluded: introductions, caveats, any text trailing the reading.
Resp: 8:13
